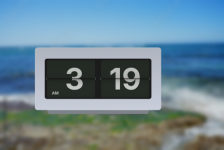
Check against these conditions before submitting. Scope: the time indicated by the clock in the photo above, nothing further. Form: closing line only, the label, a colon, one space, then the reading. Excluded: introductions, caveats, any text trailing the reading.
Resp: 3:19
